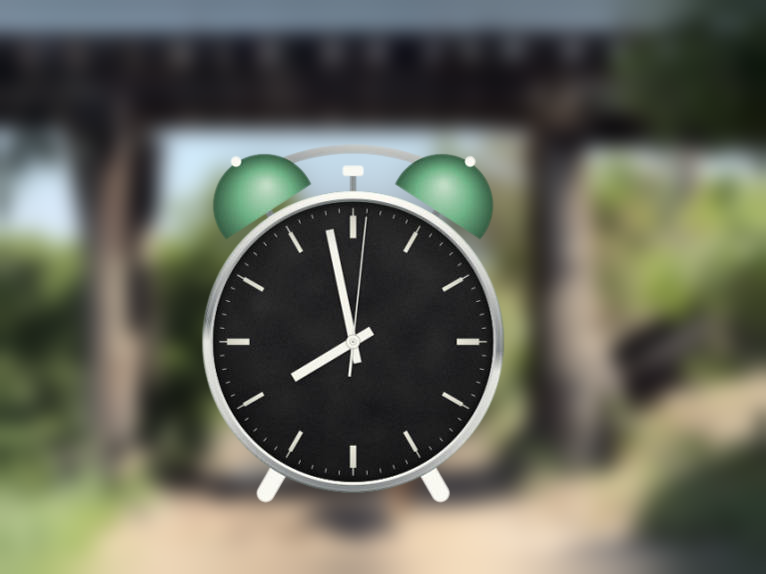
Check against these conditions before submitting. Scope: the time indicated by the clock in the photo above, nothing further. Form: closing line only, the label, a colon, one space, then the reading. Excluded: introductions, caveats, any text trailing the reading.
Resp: 7:58:01
